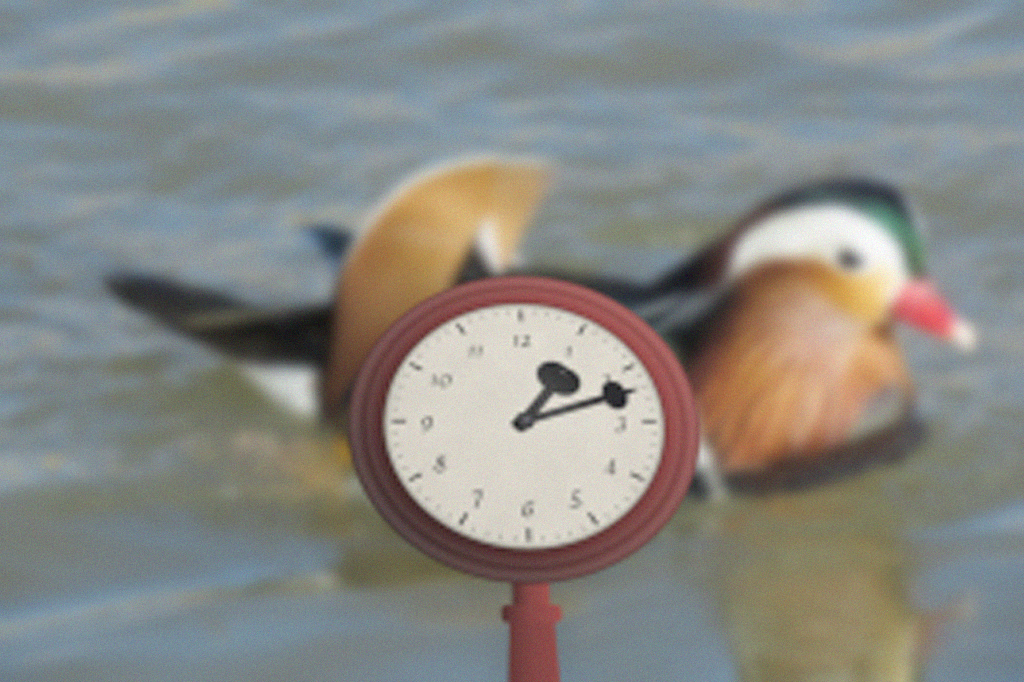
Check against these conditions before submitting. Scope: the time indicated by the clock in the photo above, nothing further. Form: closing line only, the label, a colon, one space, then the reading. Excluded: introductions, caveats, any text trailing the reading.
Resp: 1:12
